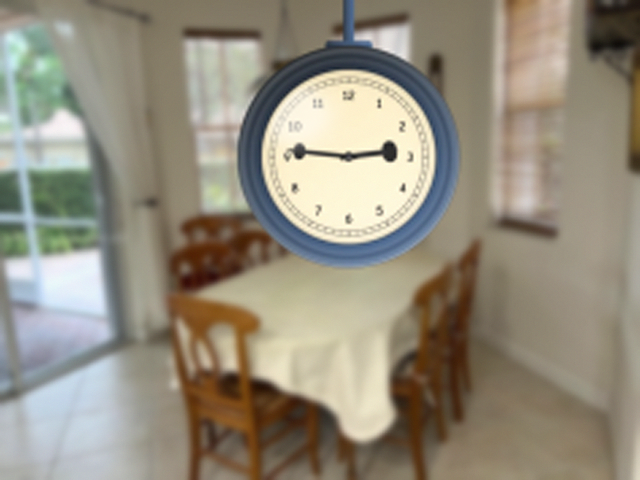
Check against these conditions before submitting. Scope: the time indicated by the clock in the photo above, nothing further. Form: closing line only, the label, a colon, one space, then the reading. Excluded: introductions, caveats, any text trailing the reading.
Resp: 2:46
